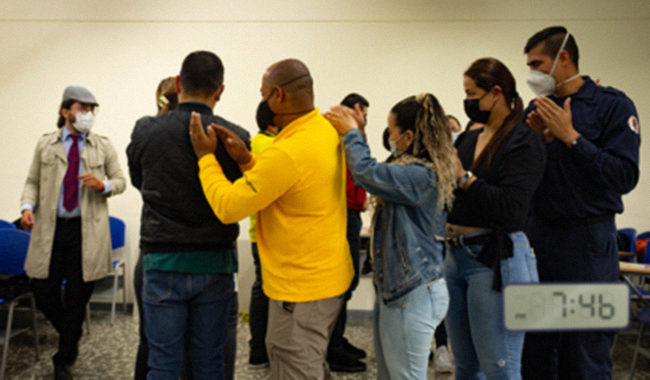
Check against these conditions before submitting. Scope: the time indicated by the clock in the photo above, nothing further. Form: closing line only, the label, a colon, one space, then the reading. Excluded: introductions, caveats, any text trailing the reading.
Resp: 7:46
